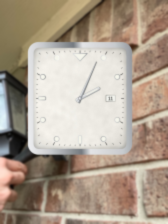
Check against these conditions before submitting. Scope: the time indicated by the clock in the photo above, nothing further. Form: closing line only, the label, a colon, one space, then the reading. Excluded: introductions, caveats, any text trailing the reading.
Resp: 2:04
